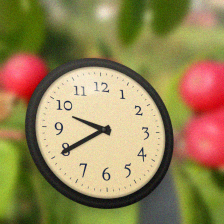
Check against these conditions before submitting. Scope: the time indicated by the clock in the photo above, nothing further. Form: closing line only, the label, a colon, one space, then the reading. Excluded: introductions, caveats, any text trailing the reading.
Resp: 9:40
